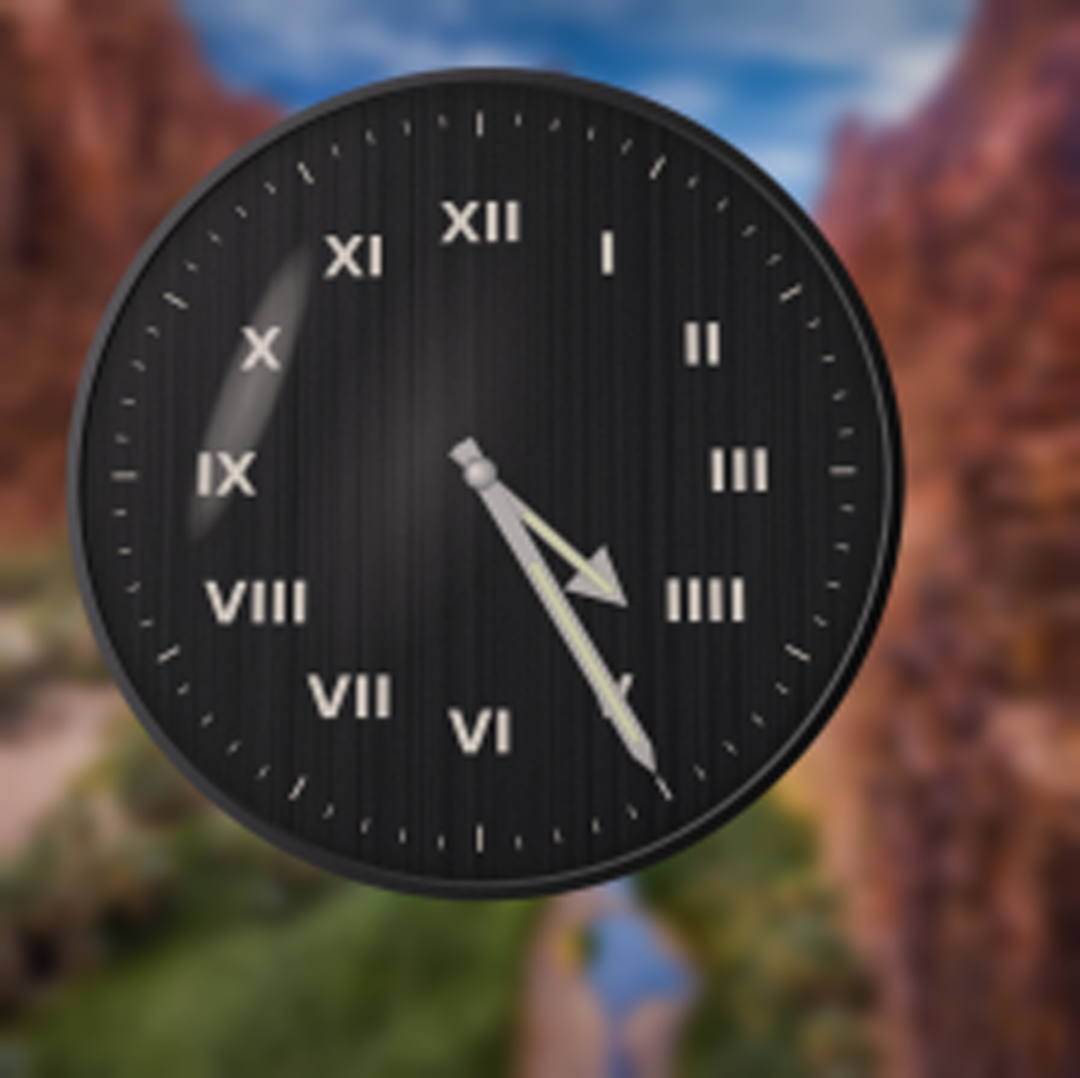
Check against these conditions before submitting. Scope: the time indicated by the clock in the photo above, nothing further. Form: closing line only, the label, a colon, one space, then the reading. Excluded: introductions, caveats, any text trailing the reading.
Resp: 4:25
